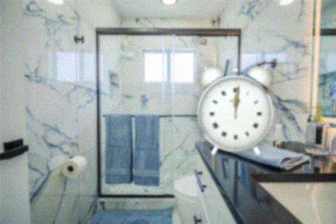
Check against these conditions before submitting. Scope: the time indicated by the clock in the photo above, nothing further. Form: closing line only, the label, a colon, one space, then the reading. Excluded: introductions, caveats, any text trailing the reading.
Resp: 12:01
